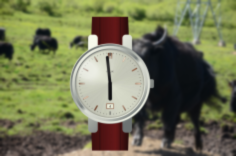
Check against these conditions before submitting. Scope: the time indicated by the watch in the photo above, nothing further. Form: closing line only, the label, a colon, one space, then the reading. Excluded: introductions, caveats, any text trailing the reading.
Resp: 5:59
